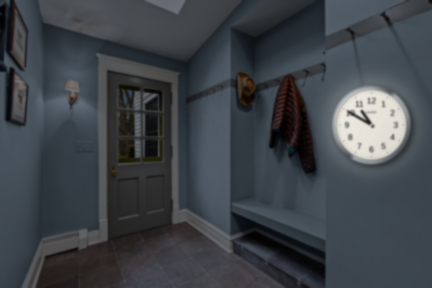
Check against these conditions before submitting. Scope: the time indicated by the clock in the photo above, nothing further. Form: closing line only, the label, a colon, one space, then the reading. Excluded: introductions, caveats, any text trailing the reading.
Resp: 10:50
